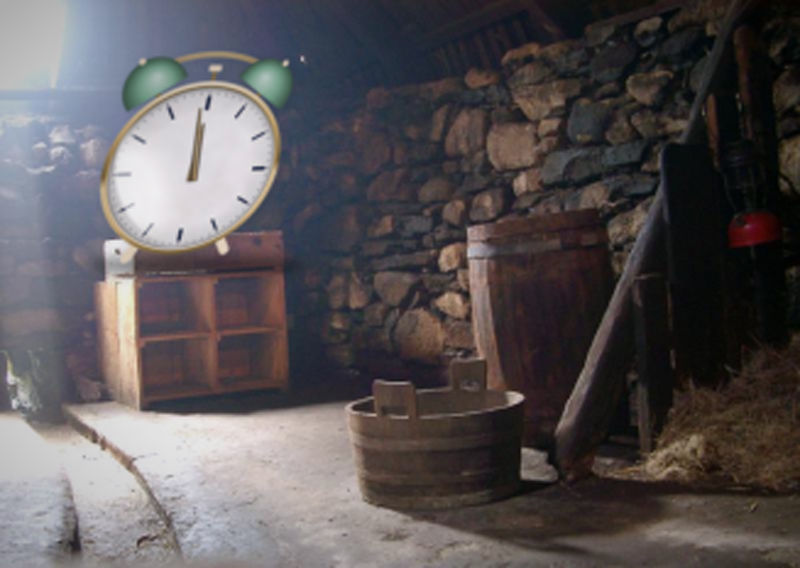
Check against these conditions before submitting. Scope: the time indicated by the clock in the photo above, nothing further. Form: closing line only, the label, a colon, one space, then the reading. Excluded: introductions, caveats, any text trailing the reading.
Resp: 11:59
